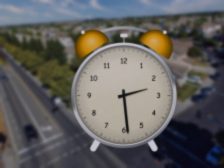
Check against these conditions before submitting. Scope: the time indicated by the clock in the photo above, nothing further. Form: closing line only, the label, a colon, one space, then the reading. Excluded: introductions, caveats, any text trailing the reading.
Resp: 2:29
